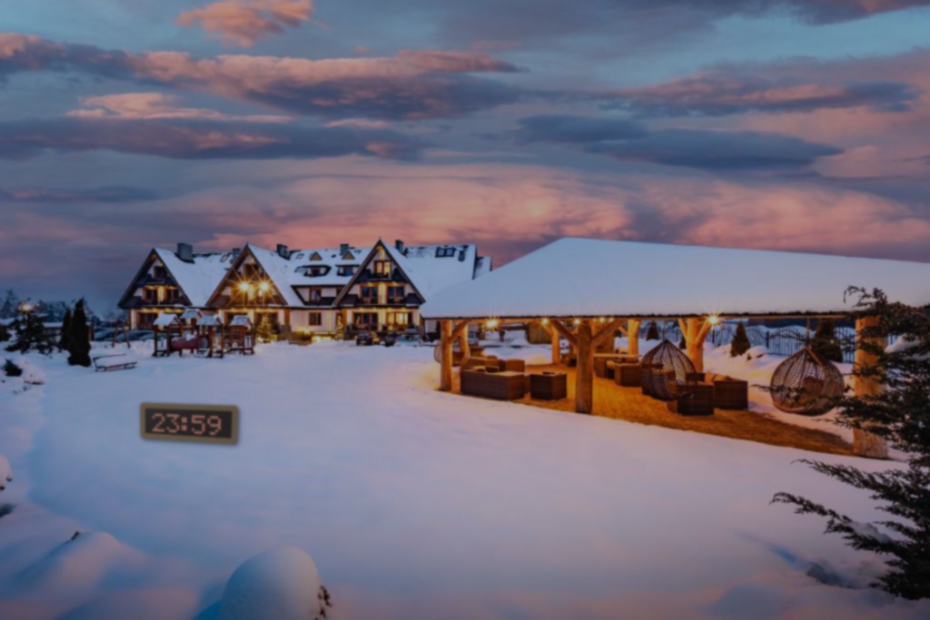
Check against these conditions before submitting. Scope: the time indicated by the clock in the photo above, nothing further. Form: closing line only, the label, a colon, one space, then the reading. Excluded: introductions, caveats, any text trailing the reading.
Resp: 23:59
